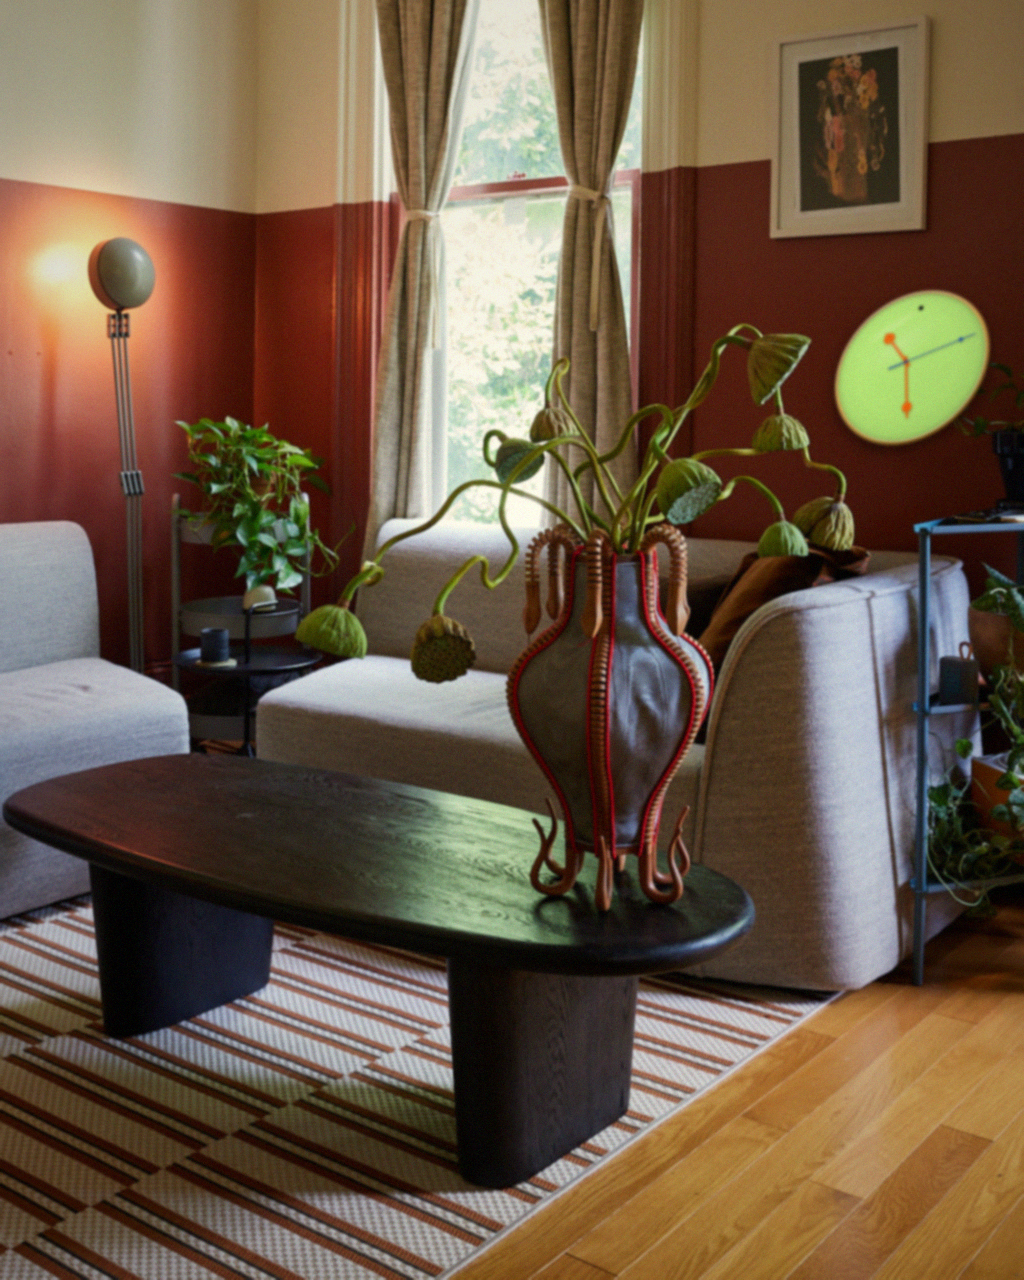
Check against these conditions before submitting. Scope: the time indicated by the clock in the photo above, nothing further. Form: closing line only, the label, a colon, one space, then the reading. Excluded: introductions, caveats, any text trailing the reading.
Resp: 10:27:11
